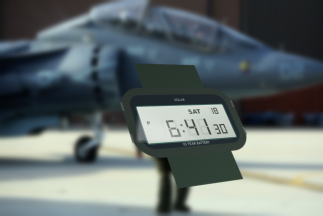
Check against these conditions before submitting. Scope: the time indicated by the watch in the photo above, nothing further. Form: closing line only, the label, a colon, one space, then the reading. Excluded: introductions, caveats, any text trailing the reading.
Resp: 6:41:30
